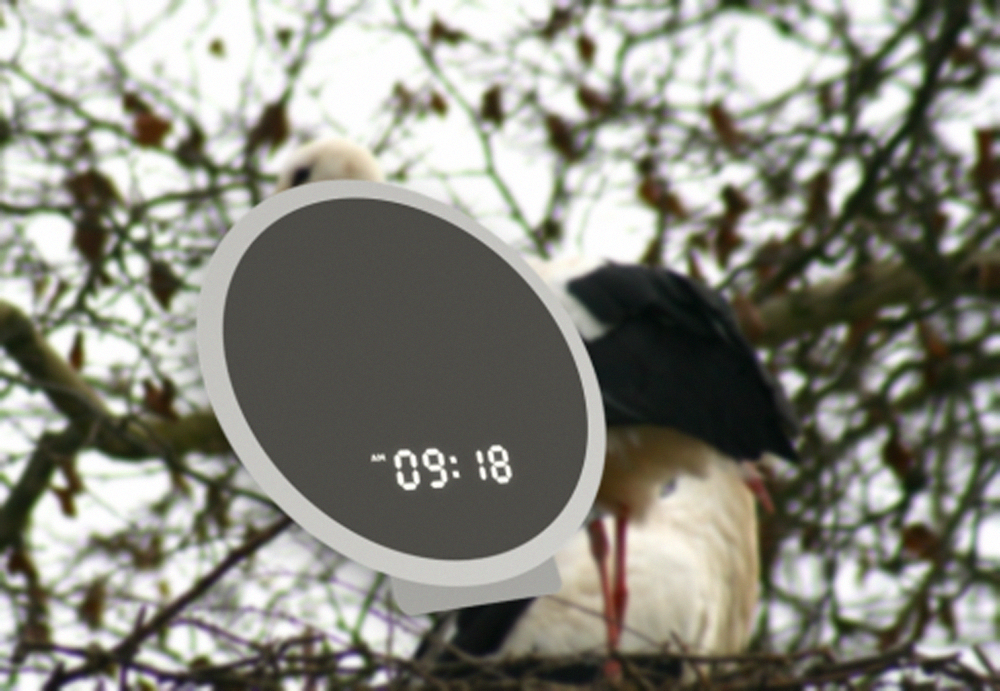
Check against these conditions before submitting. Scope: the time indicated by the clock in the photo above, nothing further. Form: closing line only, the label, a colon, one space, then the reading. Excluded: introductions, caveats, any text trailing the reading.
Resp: 9:18
